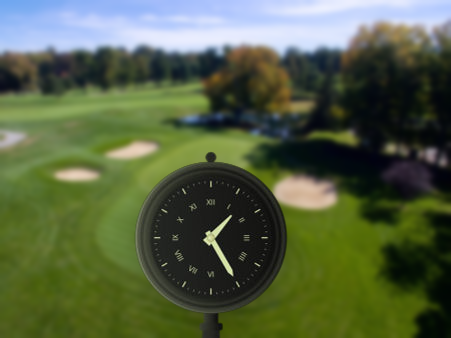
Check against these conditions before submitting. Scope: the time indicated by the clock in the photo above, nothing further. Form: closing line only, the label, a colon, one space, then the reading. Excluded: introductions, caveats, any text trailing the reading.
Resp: 1:25
